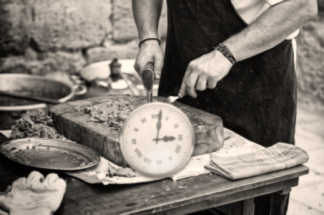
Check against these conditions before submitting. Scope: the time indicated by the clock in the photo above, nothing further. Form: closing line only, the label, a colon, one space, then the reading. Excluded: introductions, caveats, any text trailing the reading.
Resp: 3:02
